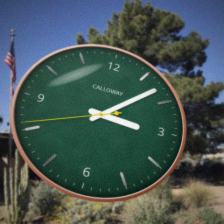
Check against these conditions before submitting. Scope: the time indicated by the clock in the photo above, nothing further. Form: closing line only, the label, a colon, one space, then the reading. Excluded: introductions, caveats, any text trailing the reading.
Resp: 3:07:41
